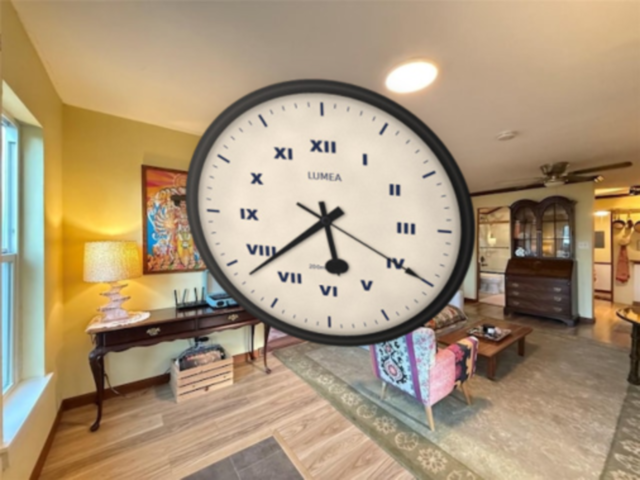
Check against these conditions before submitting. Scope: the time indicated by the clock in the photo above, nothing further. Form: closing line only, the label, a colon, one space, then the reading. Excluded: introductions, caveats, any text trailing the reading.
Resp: 5:38:20
